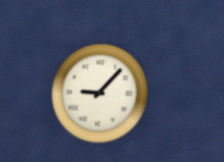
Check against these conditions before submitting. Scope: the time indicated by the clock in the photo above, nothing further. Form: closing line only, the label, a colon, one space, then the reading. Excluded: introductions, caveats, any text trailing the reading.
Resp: 9:07
